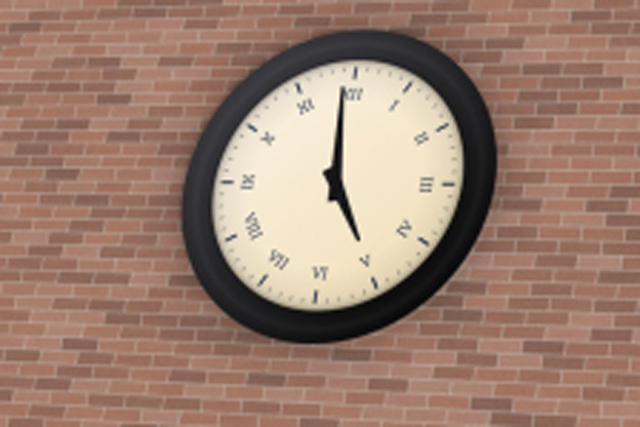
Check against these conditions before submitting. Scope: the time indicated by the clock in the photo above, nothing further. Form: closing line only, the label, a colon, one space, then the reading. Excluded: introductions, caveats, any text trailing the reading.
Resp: 4:59
